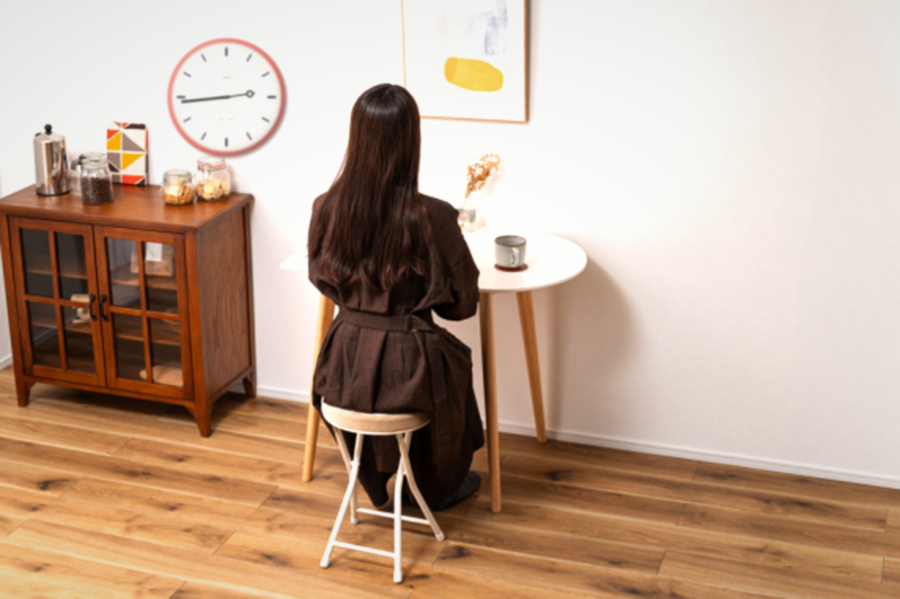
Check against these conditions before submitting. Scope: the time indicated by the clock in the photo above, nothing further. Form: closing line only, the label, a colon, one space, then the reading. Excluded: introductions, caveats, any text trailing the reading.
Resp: 2:44
